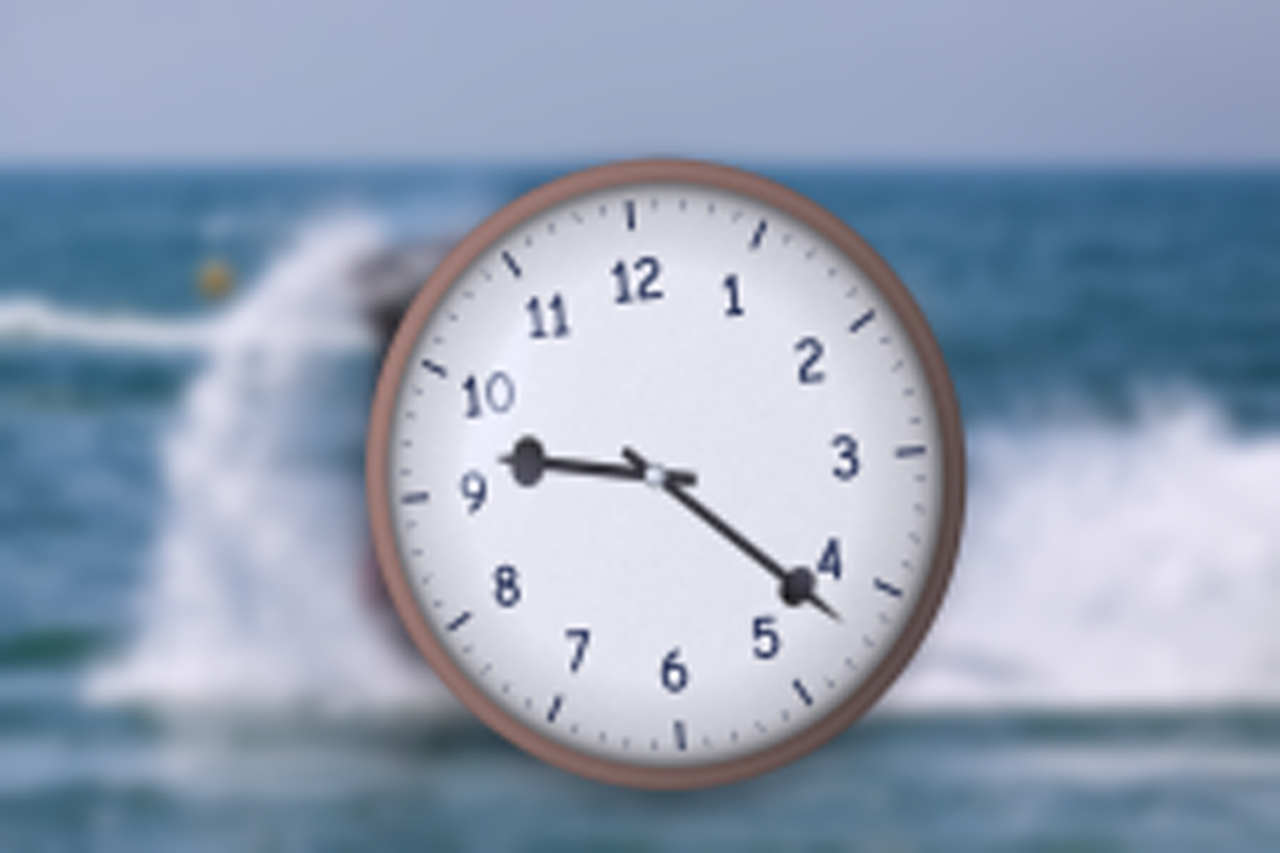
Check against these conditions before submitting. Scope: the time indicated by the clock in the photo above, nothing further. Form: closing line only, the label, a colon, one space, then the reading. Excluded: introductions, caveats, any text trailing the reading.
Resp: 9:22
